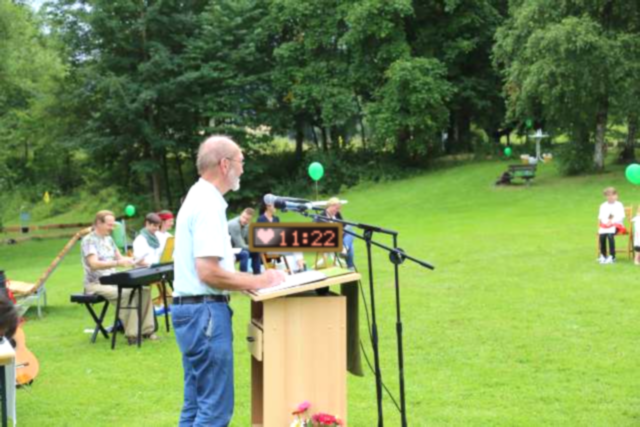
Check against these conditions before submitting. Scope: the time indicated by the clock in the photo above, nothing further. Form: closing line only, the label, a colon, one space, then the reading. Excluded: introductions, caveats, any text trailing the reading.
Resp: 11:22
